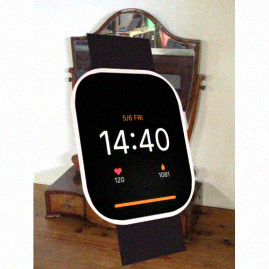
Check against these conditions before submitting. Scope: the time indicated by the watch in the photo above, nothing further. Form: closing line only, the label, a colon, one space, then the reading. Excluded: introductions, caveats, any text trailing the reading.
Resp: 14:40
